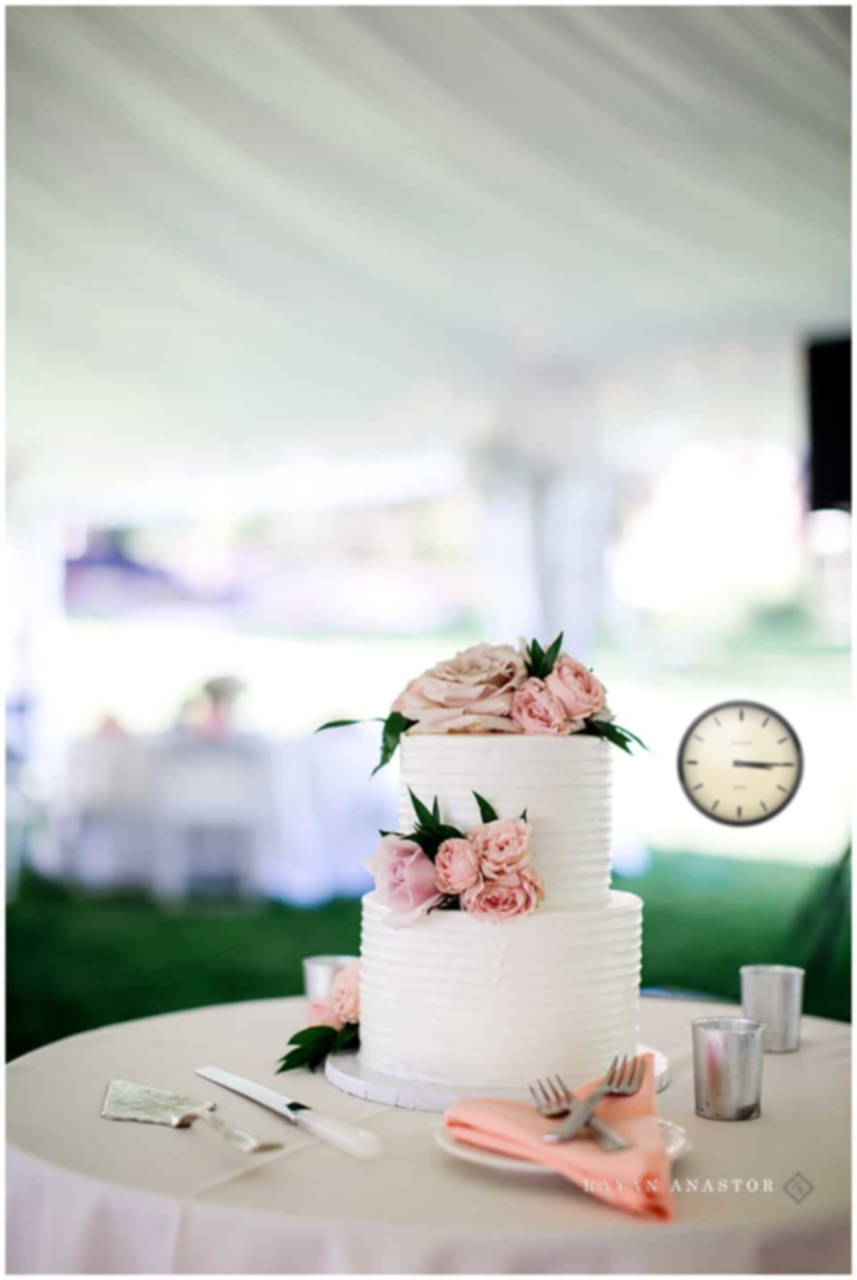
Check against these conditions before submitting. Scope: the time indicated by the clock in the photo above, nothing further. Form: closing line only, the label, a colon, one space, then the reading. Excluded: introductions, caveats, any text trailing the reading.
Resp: 3:15
